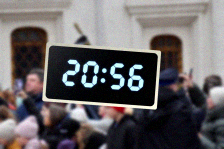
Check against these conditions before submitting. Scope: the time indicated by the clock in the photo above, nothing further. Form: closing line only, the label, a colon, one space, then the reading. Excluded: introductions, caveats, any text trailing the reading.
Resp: 20:56
